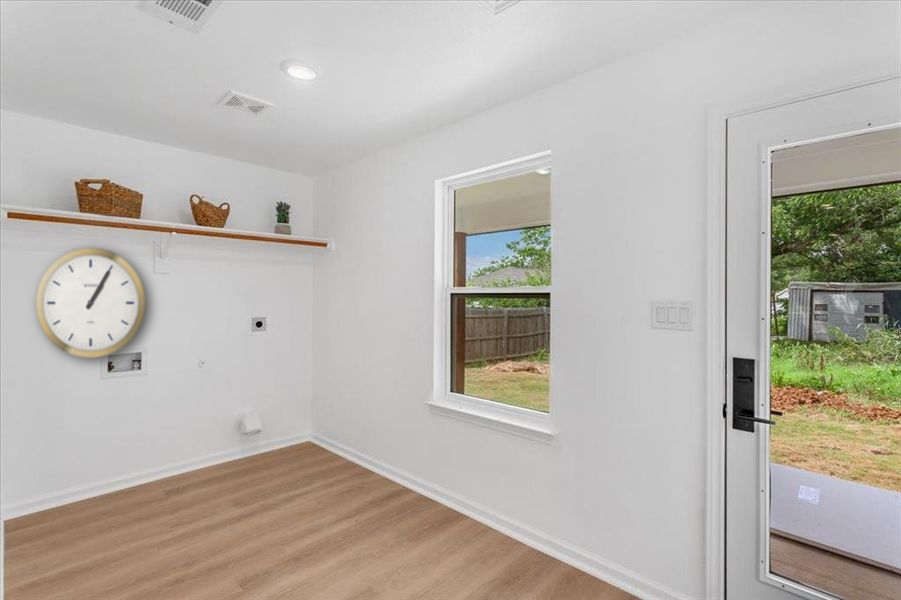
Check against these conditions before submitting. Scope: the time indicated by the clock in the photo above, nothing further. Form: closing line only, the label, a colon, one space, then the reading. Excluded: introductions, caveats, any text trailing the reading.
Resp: 1:05
